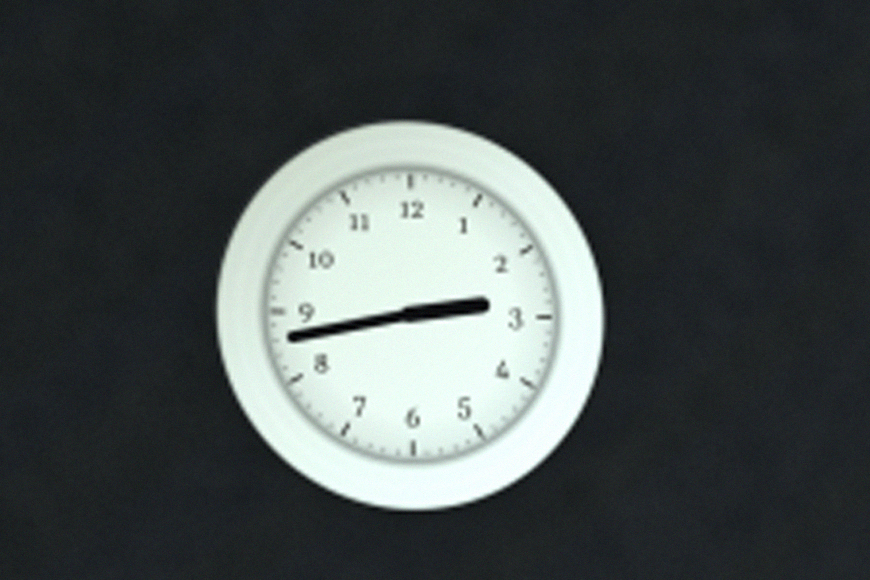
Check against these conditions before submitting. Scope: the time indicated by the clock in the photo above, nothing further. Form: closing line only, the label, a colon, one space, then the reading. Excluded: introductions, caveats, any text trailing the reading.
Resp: 2:43
